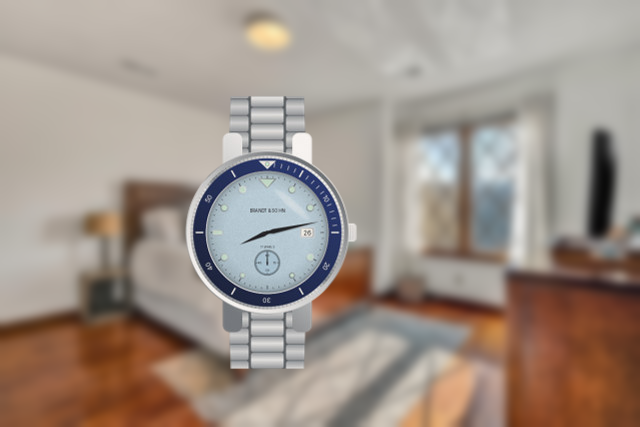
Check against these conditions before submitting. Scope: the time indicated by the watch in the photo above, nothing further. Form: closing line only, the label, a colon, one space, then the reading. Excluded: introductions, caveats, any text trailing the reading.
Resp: 8:13
